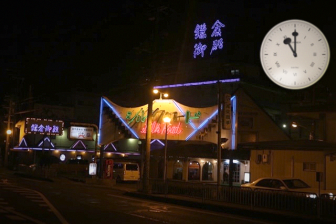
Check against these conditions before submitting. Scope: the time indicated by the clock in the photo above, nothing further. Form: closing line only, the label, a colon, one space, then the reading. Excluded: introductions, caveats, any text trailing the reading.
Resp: 11:00
